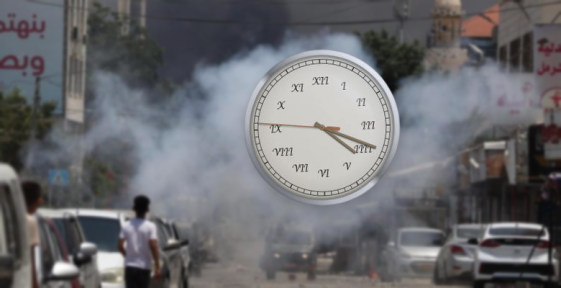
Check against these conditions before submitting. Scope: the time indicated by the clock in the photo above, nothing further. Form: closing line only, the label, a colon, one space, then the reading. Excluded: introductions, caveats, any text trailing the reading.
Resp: 4:18:46
